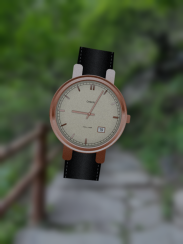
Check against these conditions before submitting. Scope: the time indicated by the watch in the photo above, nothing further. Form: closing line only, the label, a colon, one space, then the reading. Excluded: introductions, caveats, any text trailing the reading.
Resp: 9:04
